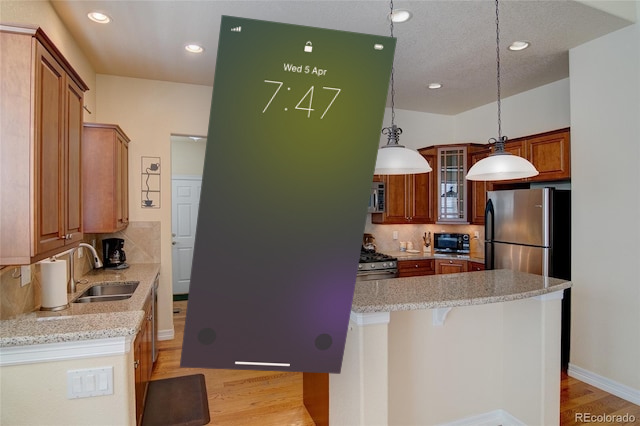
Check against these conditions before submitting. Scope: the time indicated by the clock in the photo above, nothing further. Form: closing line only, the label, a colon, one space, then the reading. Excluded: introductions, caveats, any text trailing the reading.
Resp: 7:47
